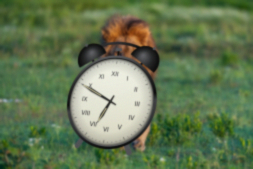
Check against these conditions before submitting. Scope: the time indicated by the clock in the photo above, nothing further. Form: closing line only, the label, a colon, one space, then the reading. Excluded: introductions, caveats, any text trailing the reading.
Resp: 6:49
